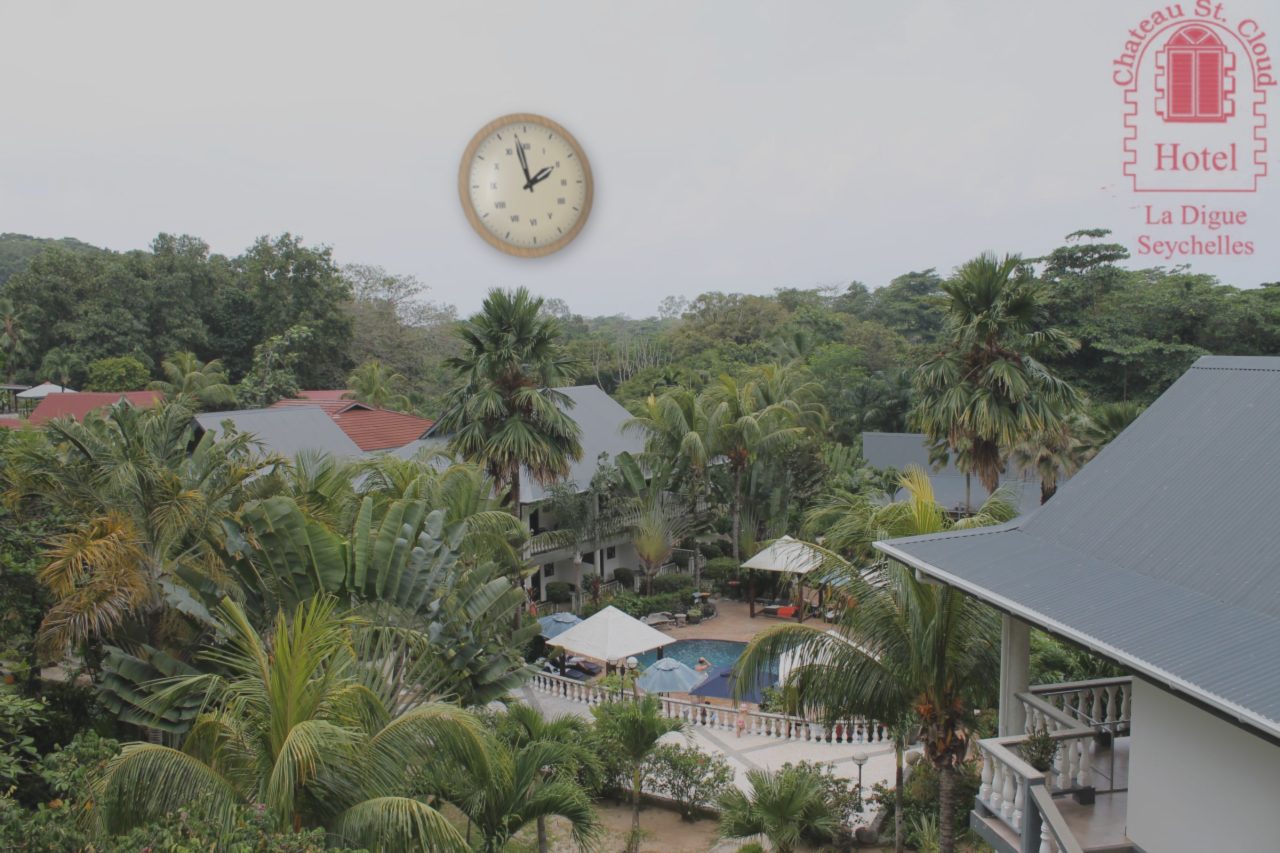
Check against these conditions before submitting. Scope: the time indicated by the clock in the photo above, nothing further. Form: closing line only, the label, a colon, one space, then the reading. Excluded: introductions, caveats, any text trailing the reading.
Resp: 1:58
